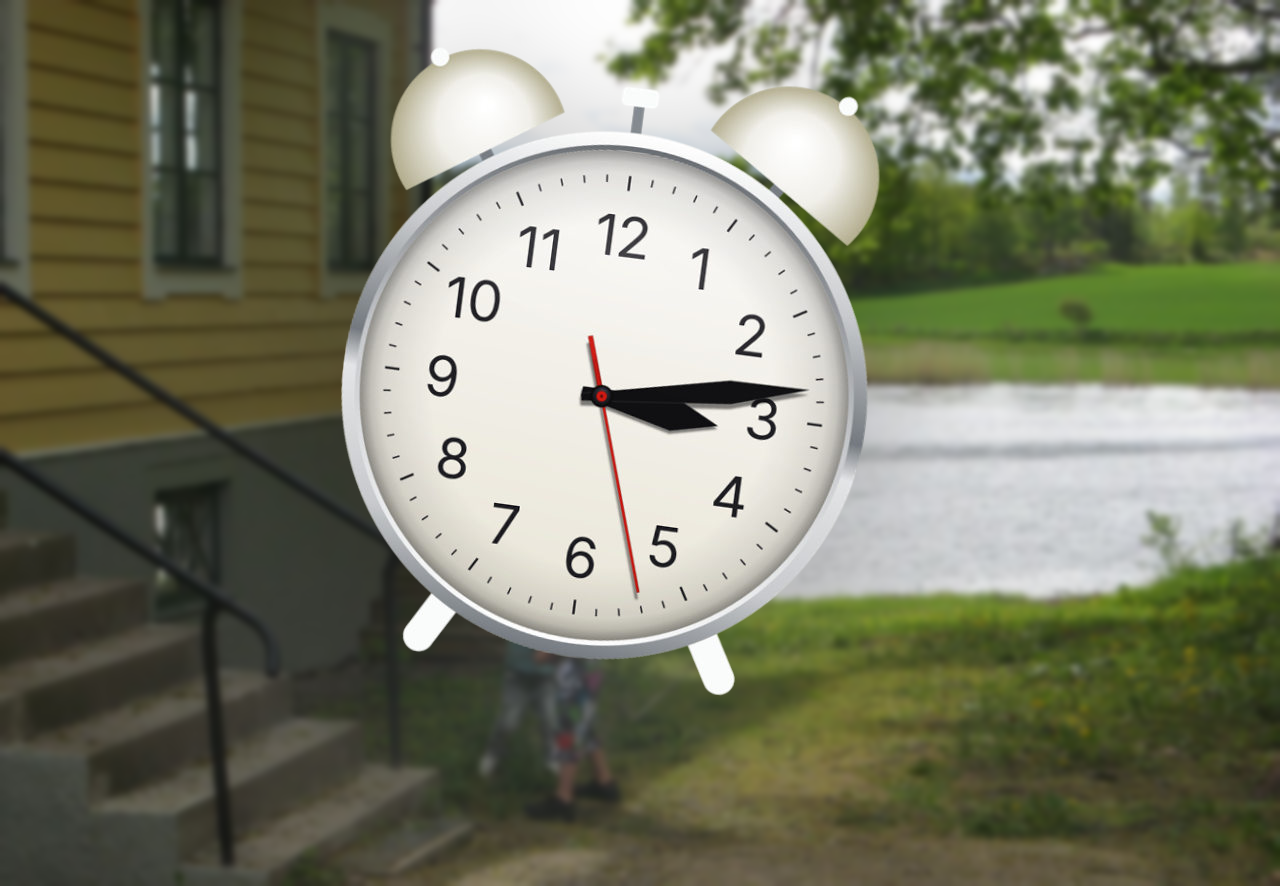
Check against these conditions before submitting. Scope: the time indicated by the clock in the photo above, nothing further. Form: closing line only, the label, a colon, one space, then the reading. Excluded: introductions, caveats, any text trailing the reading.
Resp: 3:13:27
